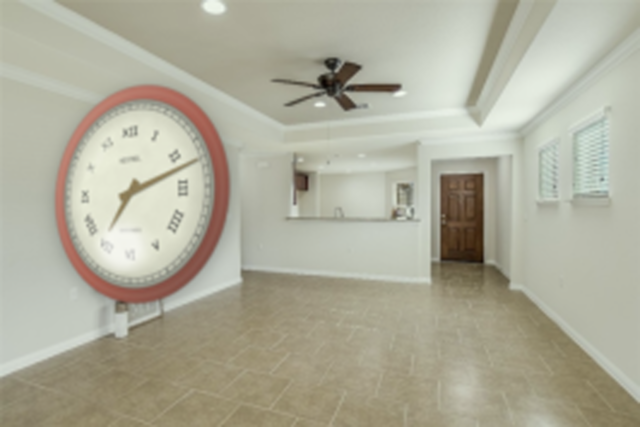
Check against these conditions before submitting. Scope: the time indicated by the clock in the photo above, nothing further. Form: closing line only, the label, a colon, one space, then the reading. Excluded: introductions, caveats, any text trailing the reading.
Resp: 7:12
